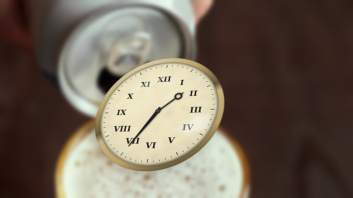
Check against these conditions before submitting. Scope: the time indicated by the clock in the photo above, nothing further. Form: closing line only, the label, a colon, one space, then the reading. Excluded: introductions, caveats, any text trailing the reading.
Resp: 1:35
